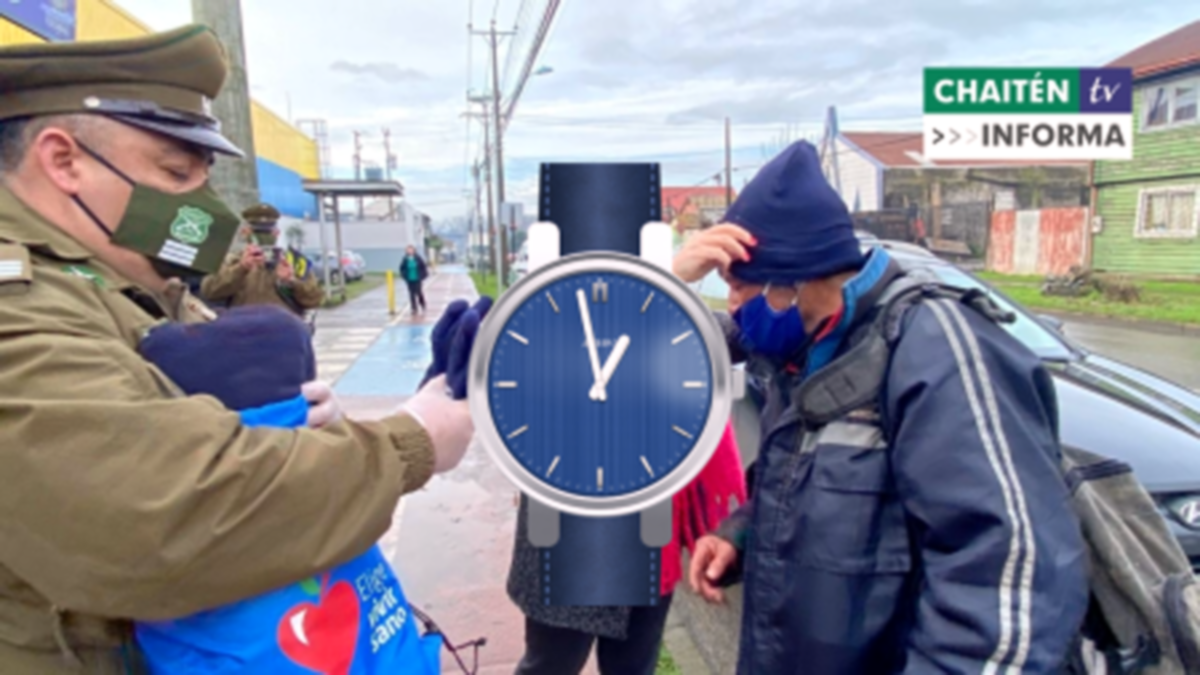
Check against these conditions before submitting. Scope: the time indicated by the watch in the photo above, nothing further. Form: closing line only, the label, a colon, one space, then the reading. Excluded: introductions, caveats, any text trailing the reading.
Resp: 12:58
